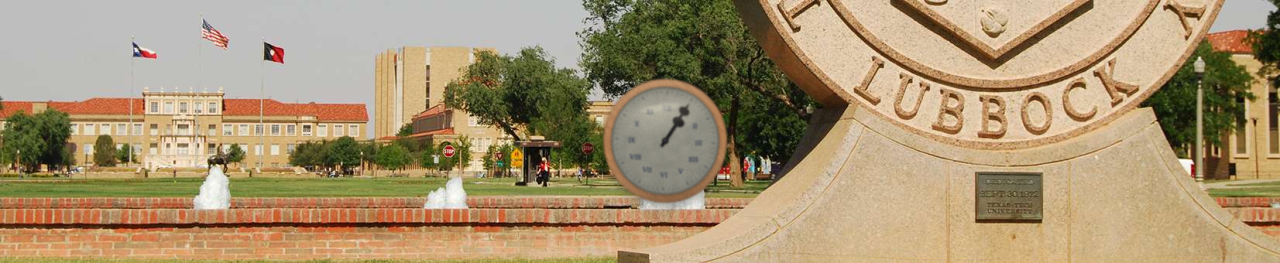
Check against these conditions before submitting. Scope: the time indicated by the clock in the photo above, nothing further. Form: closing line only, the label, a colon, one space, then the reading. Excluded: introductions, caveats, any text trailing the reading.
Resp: 1:05
